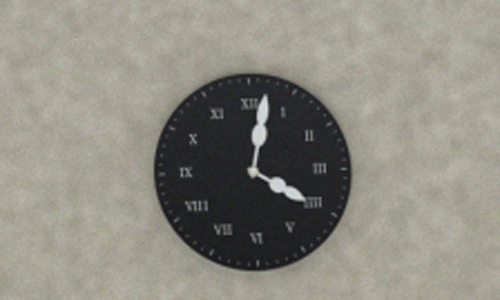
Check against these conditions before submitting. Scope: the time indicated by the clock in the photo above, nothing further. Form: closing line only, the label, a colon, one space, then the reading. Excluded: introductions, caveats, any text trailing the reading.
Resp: 4:02
